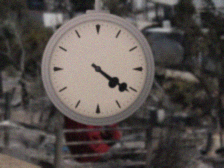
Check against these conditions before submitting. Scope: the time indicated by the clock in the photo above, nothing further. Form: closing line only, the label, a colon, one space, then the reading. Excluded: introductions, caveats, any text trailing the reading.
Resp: 4:21
